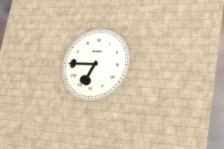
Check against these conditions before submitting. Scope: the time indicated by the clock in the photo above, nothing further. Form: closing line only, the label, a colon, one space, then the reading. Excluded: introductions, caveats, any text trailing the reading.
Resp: 6:45
